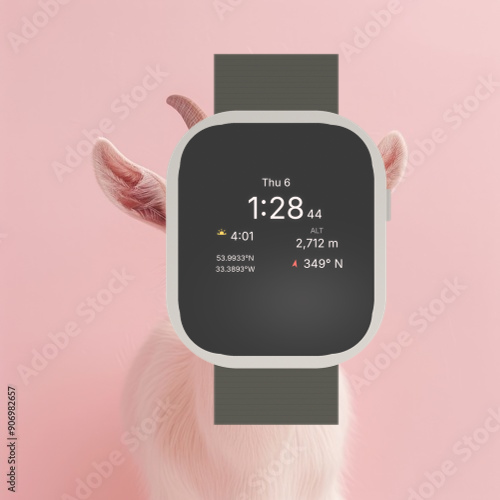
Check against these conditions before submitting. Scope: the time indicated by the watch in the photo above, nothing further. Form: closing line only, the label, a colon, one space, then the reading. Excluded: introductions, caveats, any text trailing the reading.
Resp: 1:28:44
